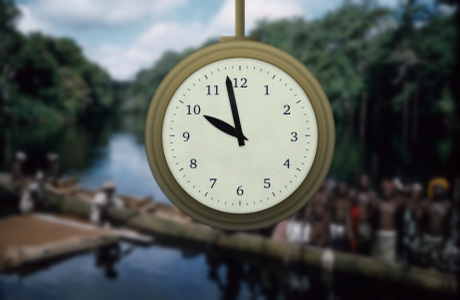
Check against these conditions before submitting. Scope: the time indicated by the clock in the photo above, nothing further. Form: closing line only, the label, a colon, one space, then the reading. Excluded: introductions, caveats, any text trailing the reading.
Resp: 9:58
